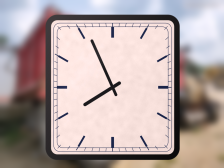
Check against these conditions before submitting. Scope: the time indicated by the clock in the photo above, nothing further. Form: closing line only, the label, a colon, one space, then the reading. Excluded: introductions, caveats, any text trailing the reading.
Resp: 7:56
